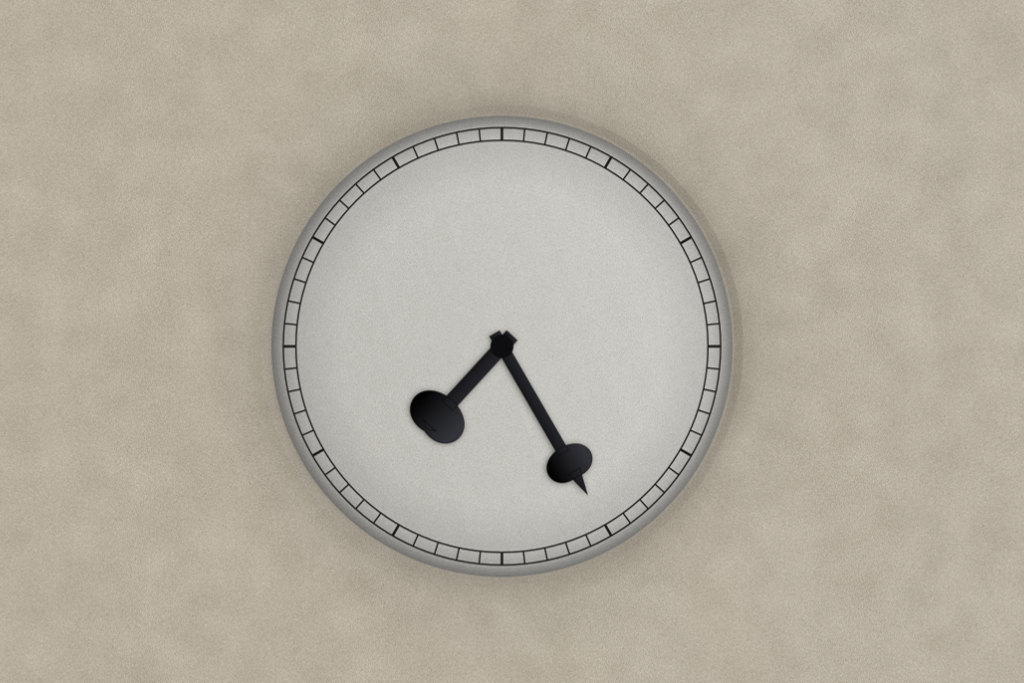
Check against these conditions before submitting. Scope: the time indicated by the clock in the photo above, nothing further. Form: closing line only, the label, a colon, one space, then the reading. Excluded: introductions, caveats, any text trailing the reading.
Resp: 7:25
